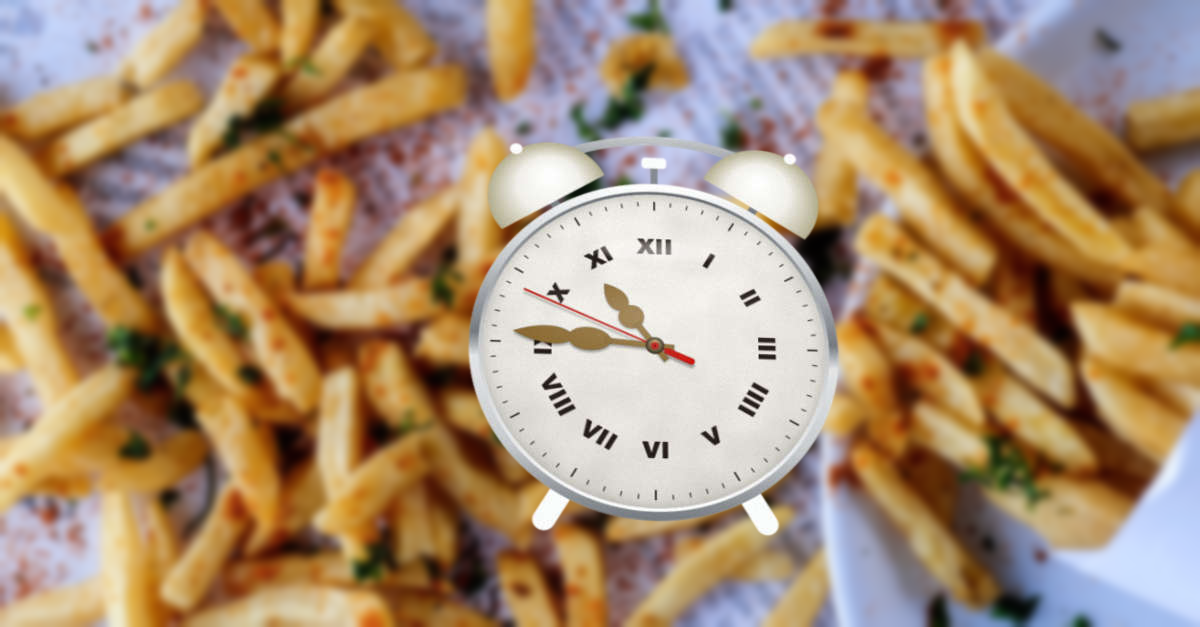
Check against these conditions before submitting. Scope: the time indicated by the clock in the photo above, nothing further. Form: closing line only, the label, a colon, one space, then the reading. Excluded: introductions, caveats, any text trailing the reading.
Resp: 10:45:49
